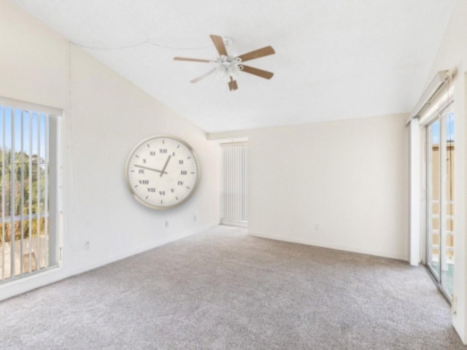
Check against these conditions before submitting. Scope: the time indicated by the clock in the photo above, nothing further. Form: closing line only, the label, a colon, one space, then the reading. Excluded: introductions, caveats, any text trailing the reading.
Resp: 12:47
